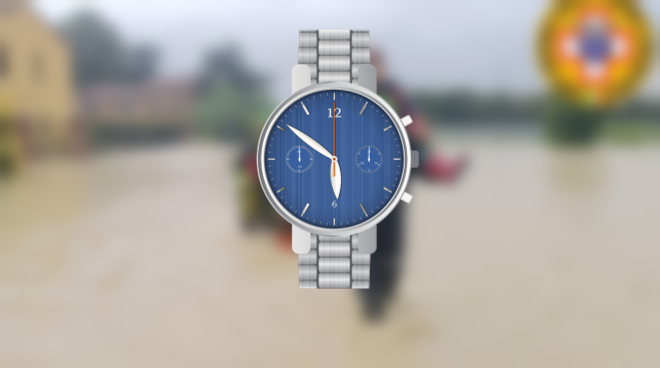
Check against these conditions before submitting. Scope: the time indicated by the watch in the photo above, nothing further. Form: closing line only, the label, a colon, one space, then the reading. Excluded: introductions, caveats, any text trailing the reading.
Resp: 5:51
